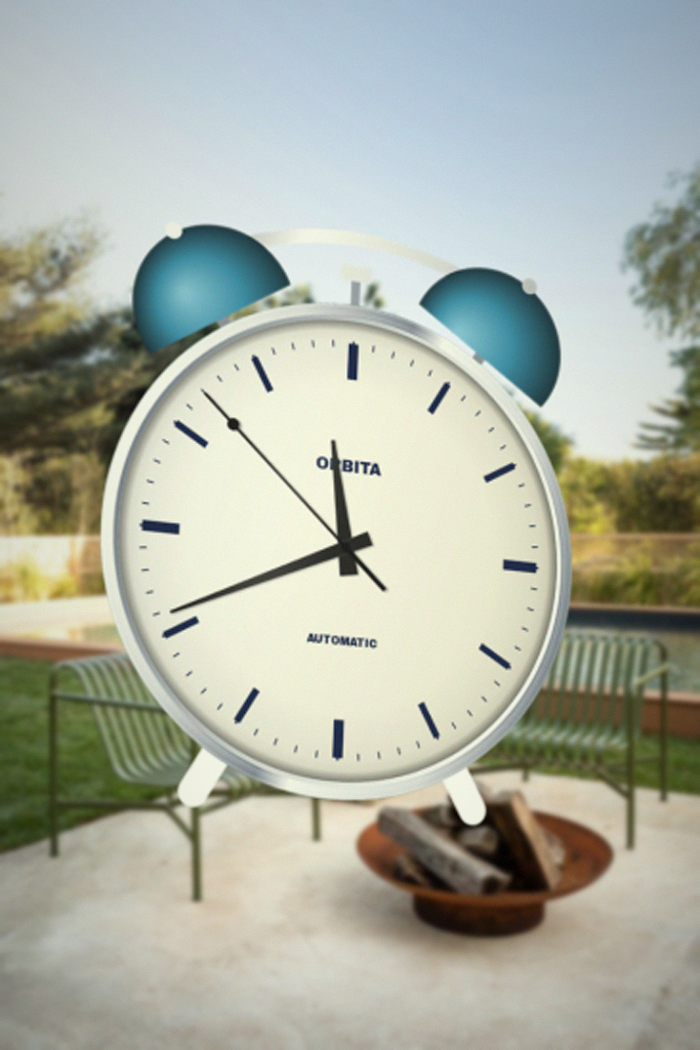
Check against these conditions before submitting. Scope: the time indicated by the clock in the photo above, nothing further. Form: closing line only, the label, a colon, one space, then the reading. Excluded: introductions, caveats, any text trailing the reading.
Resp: 11:40:52
